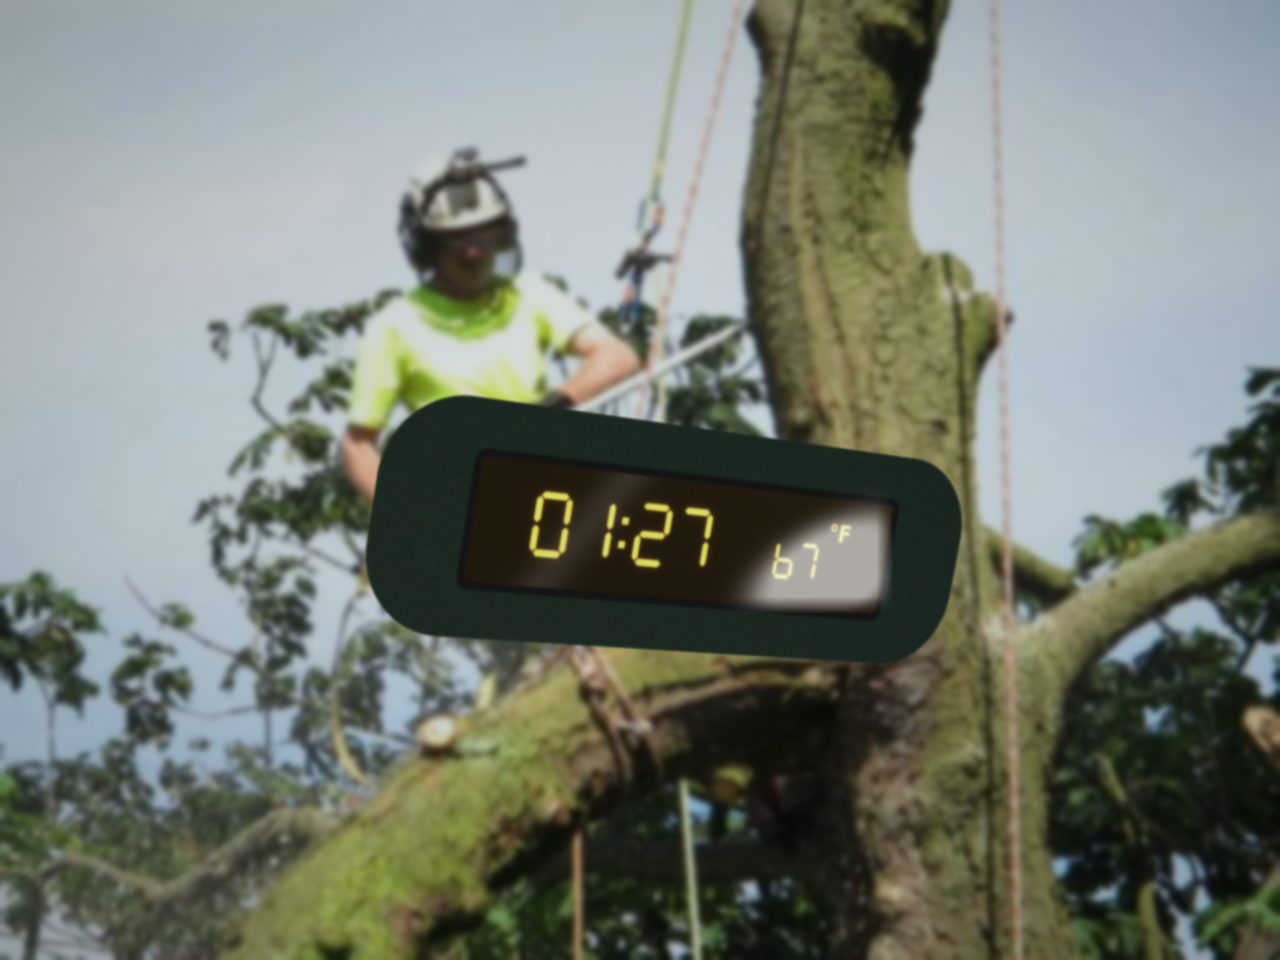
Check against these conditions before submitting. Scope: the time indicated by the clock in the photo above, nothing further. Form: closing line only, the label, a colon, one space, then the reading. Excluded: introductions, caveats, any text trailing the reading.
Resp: 1:27
